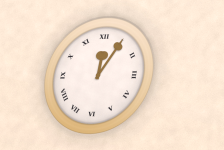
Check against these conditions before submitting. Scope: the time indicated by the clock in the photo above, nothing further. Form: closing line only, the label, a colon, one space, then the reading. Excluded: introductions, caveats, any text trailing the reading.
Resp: 12:05
